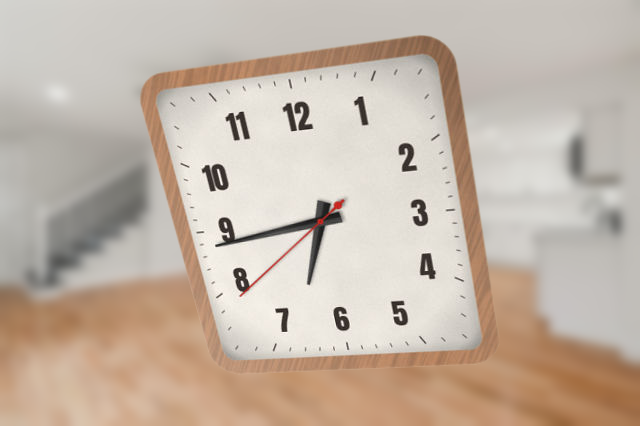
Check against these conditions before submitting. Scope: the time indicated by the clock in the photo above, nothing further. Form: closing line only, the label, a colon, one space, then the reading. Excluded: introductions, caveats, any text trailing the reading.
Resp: 6:43:39
